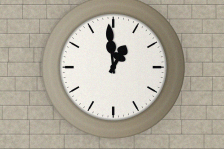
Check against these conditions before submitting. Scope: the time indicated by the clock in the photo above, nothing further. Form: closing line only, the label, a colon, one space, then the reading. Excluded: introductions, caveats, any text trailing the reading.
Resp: 12:59
